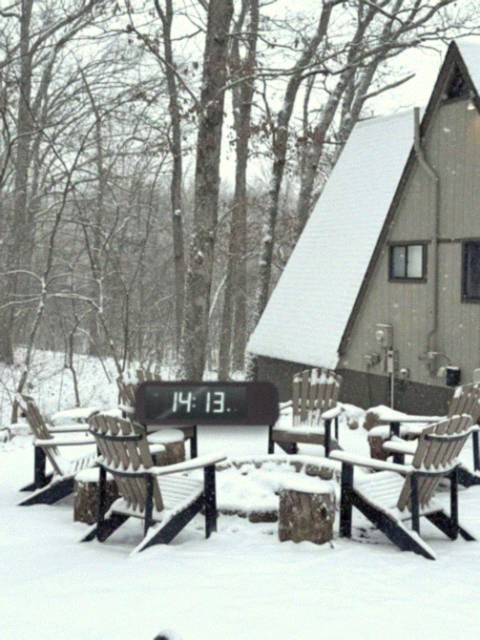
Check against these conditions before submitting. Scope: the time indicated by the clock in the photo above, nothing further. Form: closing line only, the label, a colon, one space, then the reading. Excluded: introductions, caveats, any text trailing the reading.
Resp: 14:13
